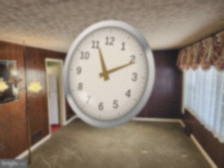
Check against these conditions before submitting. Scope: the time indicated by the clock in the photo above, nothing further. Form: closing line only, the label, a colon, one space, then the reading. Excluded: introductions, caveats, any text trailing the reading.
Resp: 11:11
